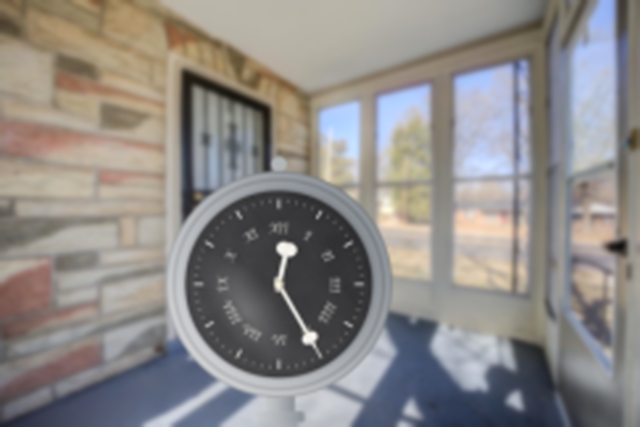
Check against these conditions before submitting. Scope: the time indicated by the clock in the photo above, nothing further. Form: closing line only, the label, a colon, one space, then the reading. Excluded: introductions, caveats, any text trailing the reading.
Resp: 12:25
